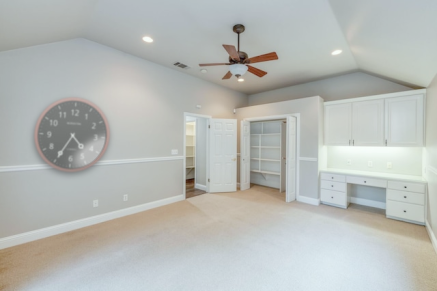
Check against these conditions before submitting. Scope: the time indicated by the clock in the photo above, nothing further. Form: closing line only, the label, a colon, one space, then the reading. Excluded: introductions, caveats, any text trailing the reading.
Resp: 4:35
